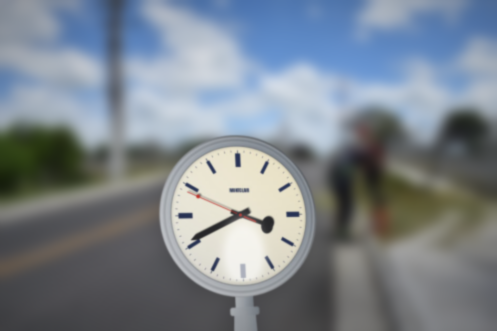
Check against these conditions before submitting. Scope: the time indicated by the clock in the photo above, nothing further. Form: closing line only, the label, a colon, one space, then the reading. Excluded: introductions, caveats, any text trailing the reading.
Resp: 3:40:49
